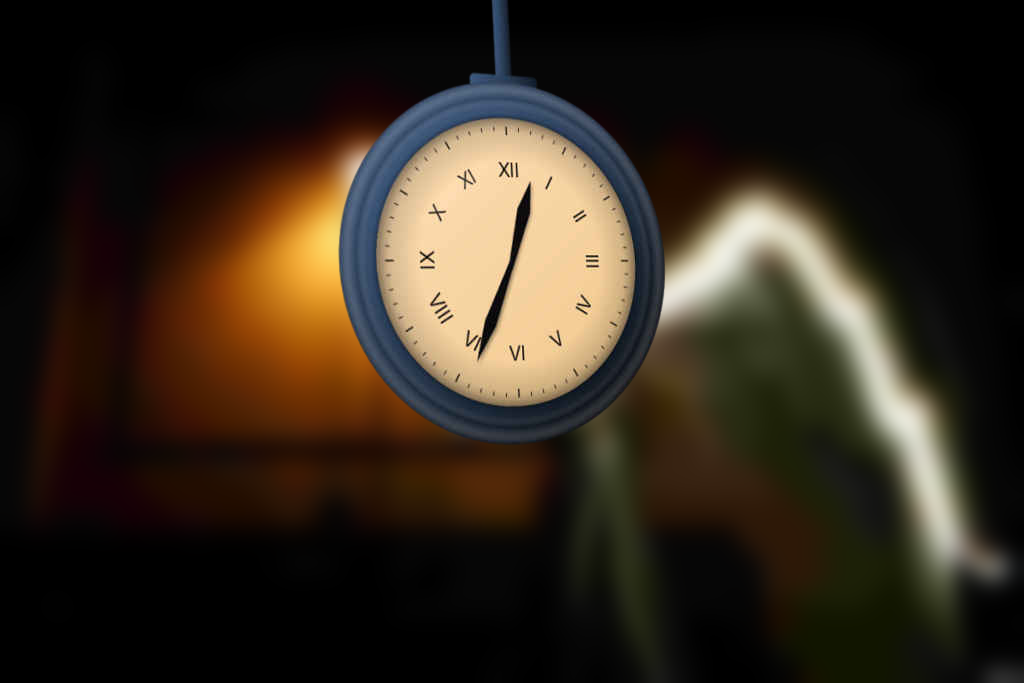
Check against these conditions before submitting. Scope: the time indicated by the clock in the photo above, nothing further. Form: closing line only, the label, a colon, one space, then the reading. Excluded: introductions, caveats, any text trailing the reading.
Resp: 12:34
